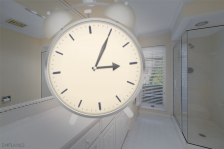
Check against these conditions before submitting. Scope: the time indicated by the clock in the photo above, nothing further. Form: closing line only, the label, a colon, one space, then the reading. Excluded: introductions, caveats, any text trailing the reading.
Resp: 3:05
